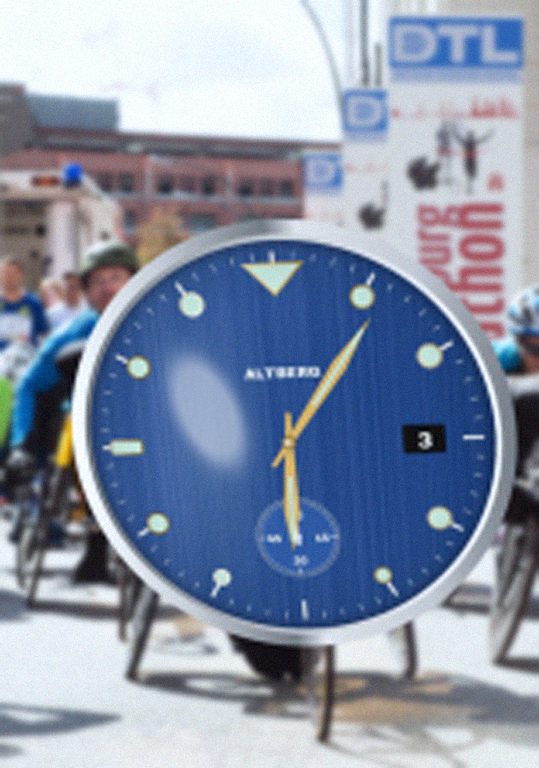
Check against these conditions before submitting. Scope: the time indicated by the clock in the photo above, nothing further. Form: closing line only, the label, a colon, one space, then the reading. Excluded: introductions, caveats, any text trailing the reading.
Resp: 6:06
